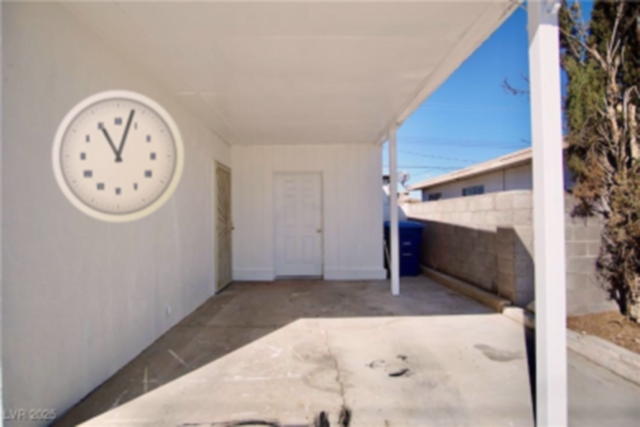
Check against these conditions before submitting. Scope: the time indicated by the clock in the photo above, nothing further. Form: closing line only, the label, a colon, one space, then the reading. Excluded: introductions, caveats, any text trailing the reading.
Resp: 11:03
